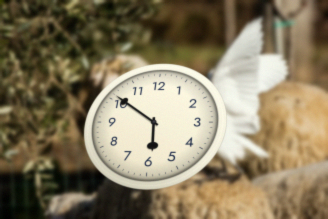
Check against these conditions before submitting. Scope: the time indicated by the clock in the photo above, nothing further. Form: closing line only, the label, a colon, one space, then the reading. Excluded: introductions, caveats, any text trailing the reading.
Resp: 5:51
